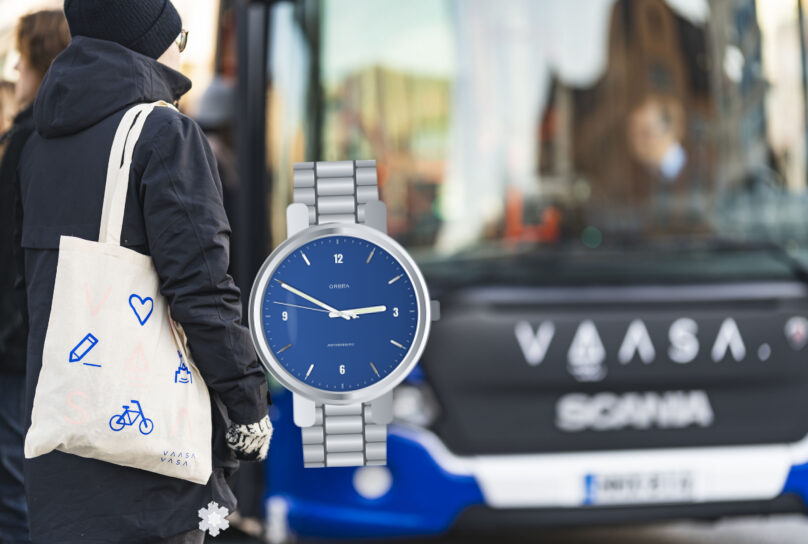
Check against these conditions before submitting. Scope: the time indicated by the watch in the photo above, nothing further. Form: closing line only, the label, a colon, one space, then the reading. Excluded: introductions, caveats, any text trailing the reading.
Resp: 2:49:47
